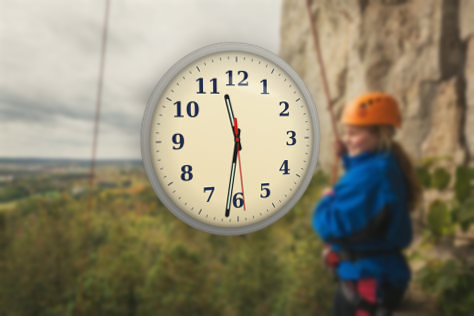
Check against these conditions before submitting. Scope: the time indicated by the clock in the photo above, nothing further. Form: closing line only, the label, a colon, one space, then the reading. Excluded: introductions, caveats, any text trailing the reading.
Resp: 11:31:29
